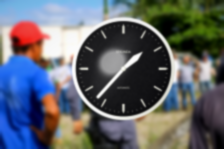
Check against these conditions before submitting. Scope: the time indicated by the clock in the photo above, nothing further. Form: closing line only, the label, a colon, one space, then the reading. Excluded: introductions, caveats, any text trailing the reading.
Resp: 1:37
